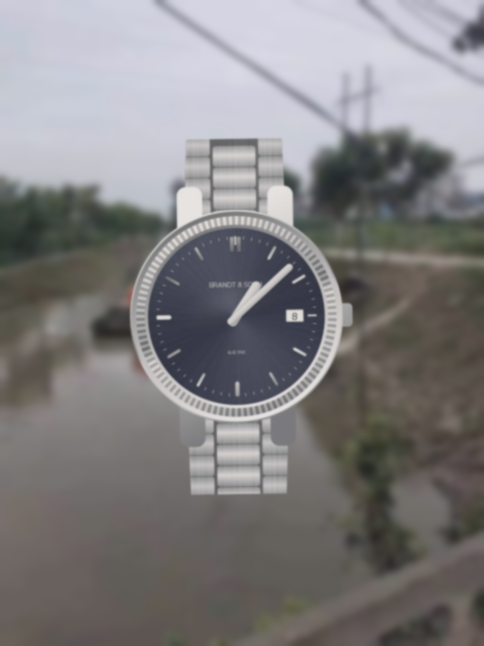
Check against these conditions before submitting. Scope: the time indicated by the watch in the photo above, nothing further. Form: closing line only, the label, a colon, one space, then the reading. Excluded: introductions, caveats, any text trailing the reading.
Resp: 1:08
